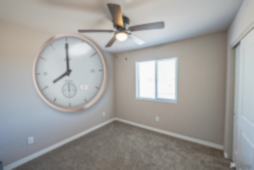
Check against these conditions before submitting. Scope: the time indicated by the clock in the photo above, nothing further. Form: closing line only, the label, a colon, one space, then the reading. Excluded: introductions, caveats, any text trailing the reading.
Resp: 8:00
